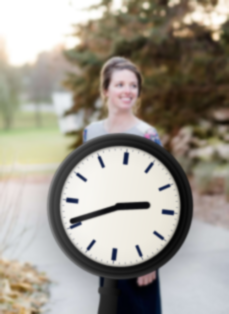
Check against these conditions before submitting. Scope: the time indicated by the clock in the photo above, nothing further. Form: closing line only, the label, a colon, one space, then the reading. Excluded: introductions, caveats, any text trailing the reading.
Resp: 2:41
